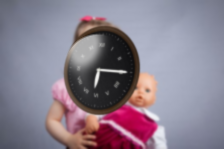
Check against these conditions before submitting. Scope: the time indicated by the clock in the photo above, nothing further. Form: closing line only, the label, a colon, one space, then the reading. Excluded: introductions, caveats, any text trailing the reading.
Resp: 6:15
